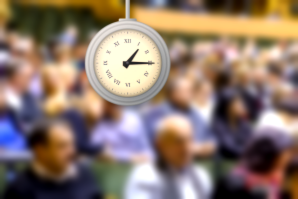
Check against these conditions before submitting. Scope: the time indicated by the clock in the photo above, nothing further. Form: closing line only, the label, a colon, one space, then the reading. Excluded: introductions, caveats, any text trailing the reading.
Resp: 1:15
